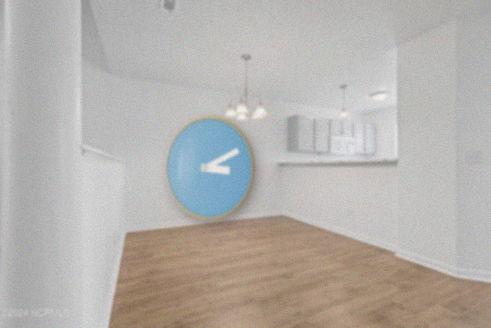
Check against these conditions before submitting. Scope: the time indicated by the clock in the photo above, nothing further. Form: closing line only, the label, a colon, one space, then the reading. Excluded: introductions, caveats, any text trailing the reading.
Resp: 3:11
